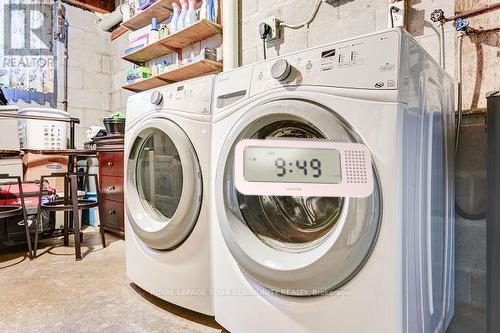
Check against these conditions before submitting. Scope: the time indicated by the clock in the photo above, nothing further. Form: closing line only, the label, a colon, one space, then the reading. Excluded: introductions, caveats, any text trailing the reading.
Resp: 9:49
